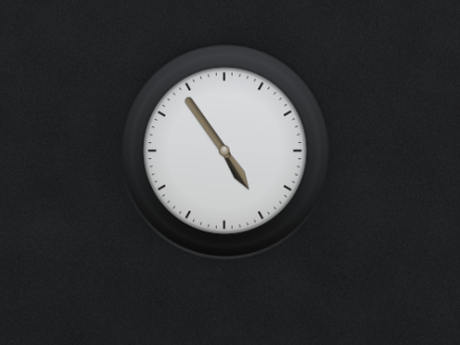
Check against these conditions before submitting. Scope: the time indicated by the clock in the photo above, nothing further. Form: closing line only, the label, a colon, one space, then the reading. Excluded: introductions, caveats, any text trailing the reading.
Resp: 4:54
